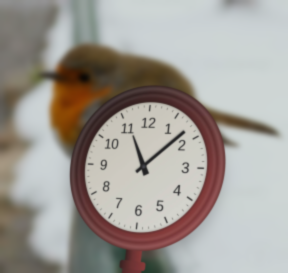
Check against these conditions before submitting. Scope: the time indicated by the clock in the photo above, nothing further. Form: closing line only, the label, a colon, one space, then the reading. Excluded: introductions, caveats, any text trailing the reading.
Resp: 11:08
